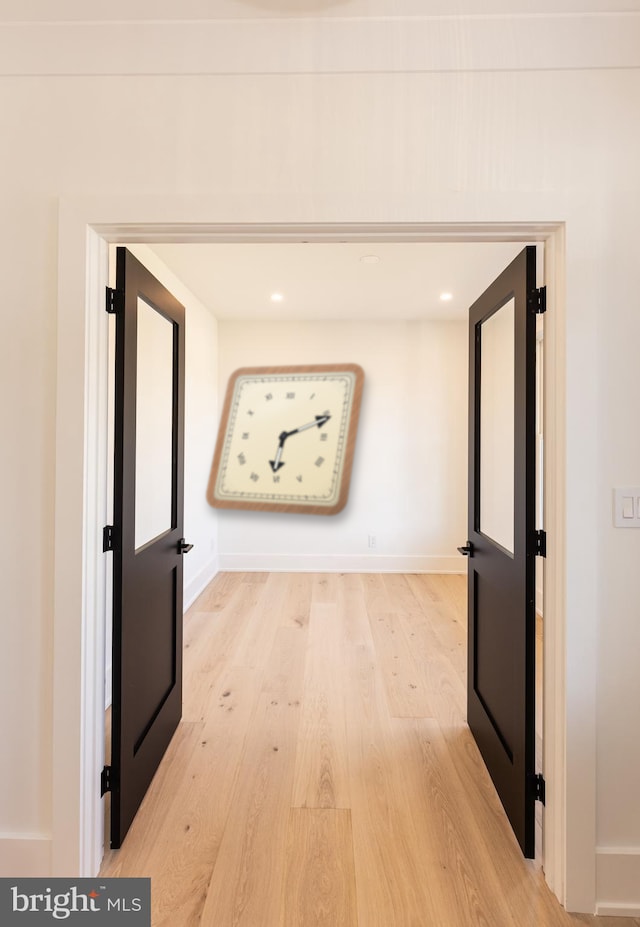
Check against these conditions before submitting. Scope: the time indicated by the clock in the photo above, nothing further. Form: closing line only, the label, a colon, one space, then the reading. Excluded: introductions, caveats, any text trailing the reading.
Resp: 6:11
